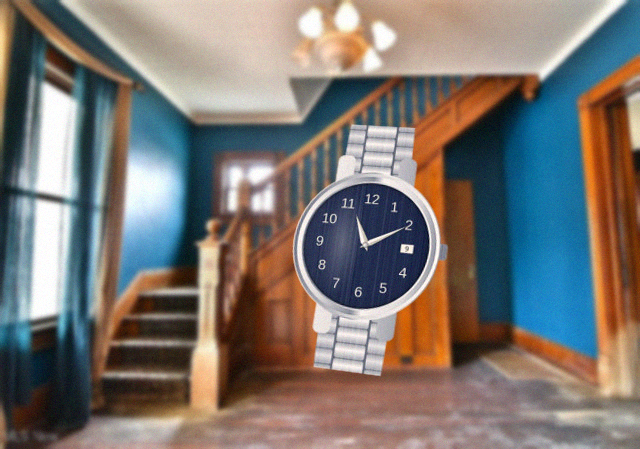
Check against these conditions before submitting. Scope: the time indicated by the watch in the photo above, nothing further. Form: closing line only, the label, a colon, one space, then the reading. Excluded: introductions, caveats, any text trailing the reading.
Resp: 11:10
